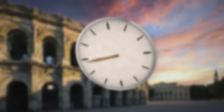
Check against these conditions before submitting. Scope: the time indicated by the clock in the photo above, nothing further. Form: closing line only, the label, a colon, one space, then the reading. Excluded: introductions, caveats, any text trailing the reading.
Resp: 8:44
